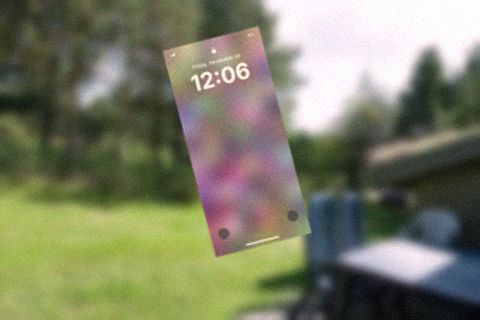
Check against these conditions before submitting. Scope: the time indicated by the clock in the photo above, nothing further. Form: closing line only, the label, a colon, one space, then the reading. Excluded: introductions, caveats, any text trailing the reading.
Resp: 12:06
